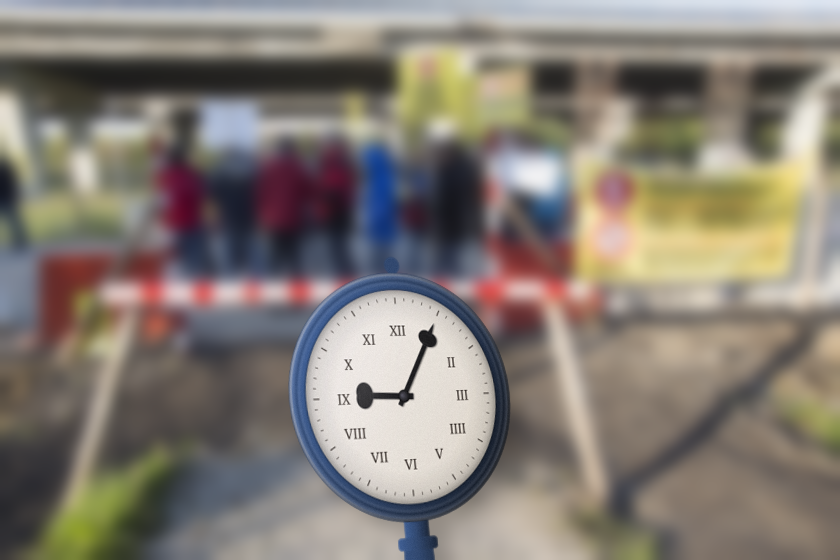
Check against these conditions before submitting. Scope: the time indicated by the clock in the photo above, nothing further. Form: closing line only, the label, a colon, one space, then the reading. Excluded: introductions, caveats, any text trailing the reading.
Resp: 9:05
